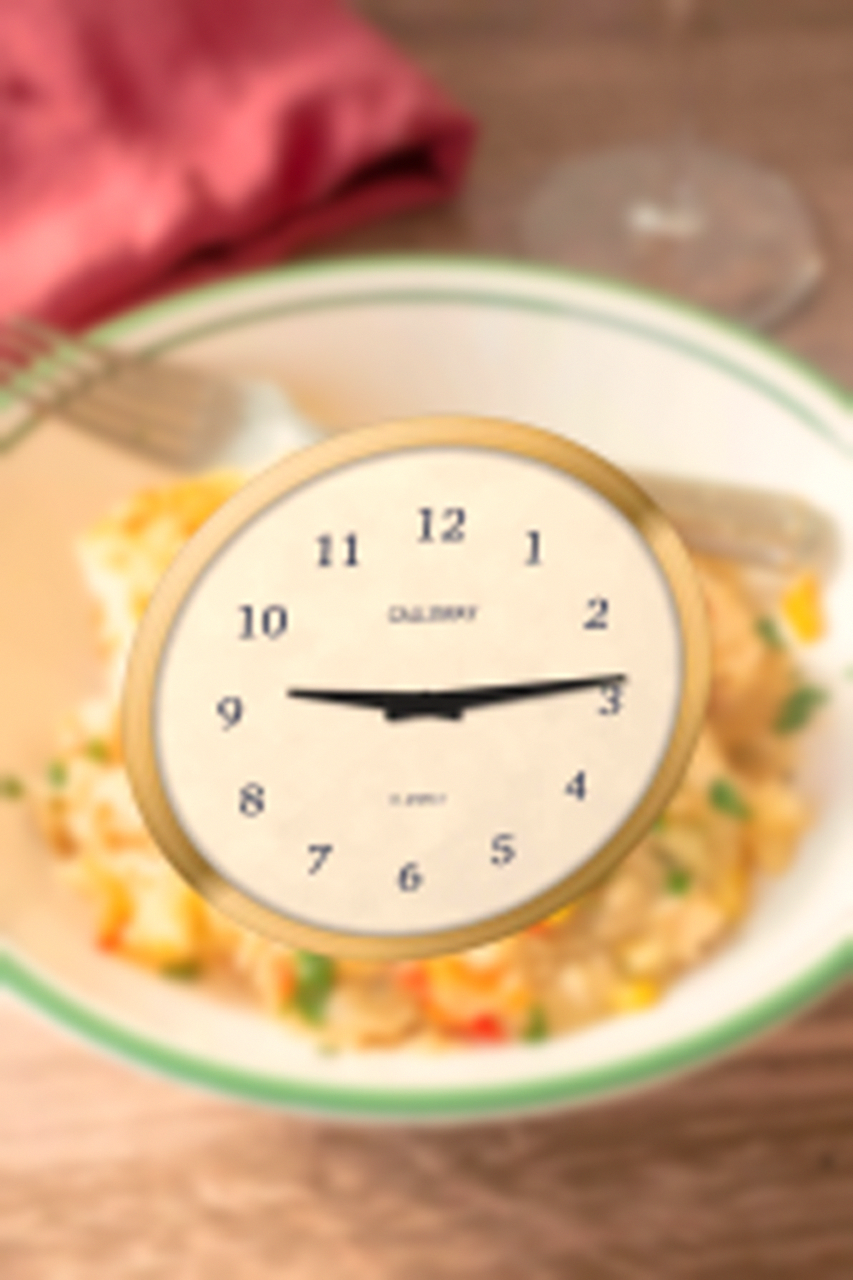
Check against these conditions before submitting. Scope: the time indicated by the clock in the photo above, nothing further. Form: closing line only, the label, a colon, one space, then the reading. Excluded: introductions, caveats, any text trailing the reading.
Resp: 9:14
